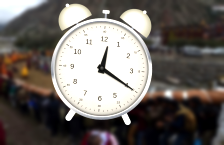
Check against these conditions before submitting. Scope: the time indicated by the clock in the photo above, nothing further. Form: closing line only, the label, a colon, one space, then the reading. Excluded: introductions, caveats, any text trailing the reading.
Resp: 12:20
